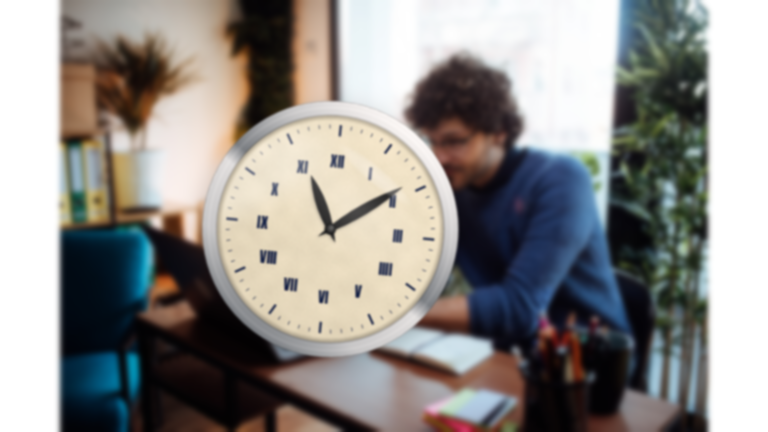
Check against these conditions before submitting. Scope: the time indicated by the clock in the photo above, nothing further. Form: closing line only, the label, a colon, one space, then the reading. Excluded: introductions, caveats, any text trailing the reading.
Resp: 11:09
